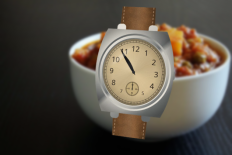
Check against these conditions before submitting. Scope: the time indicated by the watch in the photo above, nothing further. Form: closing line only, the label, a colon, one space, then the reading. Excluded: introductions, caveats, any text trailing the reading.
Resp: 10:54
